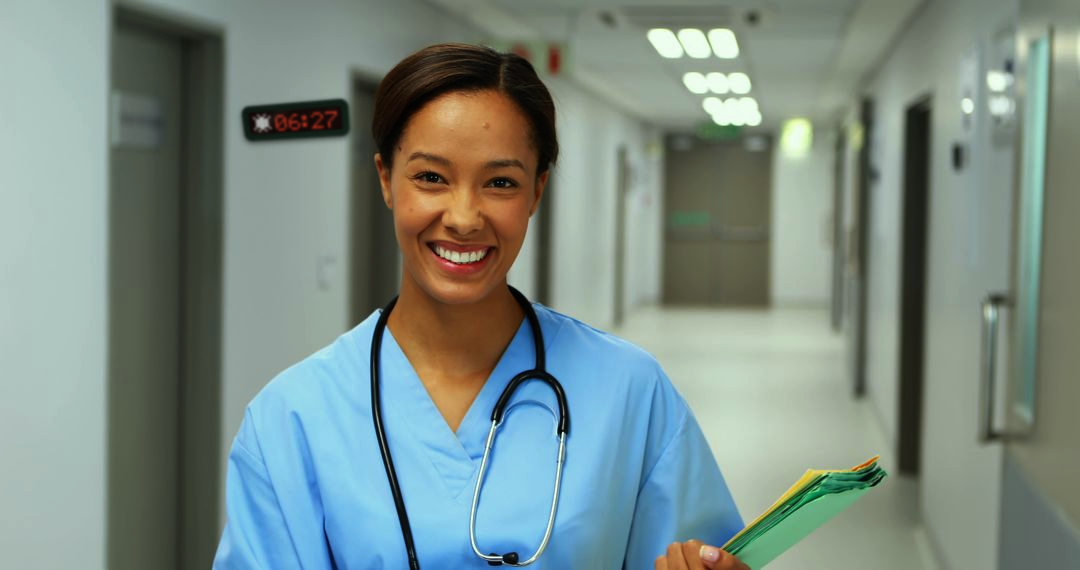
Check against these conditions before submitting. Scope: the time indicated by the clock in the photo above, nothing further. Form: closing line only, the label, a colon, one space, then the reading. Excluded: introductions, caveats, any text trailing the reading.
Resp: 6:27
